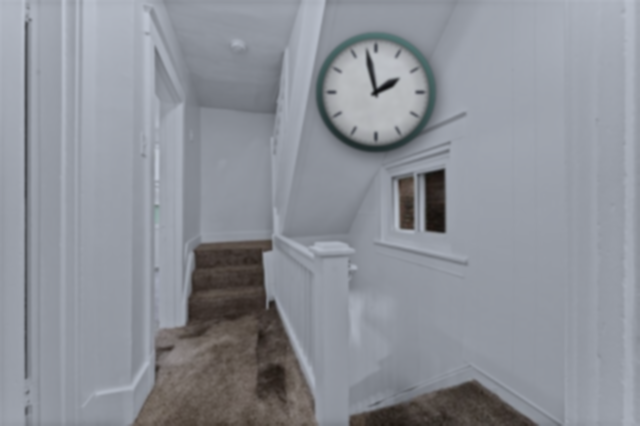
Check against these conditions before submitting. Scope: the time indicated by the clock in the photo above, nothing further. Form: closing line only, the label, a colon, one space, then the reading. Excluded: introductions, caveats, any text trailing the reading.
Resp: 1:58
